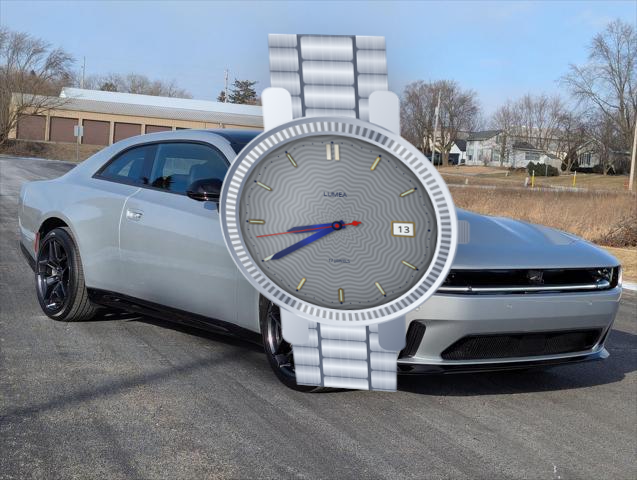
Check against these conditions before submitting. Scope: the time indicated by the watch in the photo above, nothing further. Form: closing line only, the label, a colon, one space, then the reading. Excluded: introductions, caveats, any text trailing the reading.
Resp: 8:39:43
